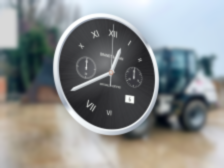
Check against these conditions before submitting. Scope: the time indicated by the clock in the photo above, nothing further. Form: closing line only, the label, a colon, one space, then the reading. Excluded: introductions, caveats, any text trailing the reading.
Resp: 12:40
